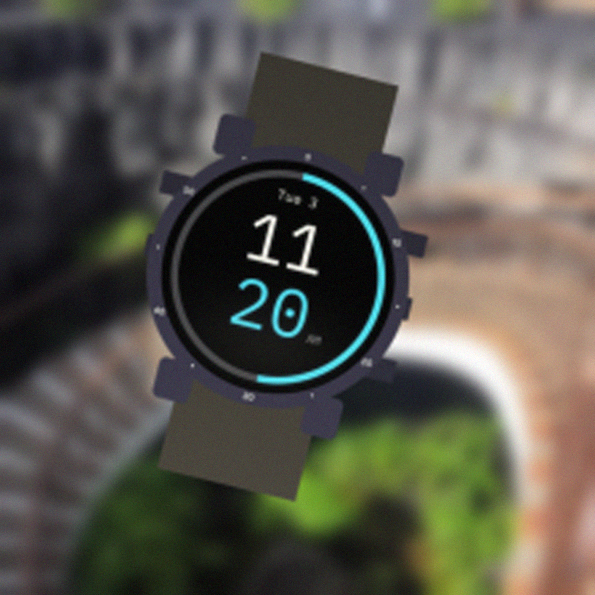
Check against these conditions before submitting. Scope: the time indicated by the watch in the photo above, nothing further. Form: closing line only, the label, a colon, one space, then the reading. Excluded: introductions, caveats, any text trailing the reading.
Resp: 11:20
